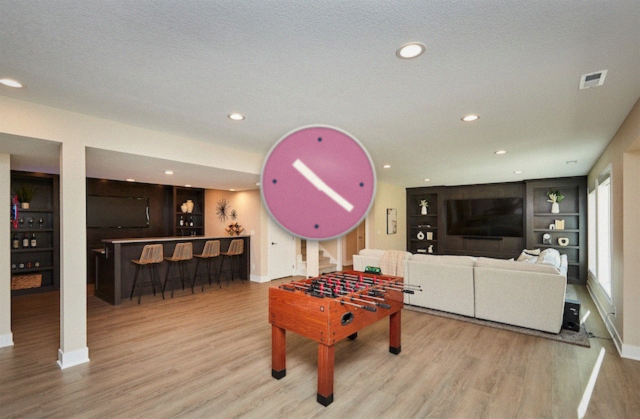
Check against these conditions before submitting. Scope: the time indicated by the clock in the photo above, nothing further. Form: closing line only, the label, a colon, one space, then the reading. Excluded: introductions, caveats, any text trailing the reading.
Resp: 10:21
